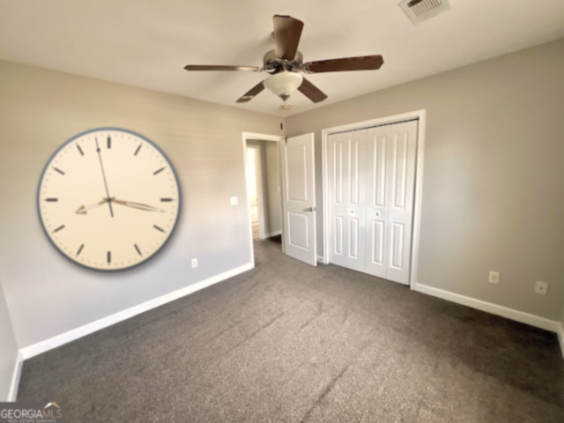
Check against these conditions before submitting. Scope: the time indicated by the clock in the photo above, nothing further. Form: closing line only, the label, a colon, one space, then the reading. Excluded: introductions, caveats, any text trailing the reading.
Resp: 8:16:58
